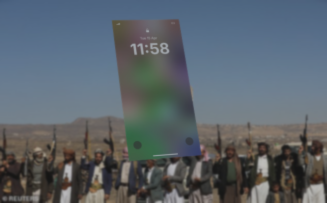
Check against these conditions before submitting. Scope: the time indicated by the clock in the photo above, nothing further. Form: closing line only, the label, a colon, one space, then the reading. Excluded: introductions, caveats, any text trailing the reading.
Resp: 11:58
